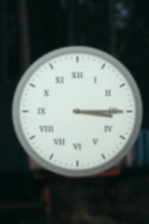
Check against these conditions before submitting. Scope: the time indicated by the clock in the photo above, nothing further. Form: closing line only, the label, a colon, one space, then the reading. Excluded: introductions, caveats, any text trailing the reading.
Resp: 3:15
